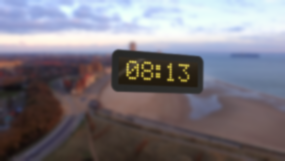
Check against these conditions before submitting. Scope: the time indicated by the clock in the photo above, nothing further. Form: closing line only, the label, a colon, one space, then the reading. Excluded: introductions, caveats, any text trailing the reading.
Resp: 8:13
